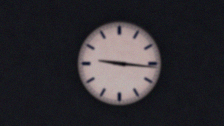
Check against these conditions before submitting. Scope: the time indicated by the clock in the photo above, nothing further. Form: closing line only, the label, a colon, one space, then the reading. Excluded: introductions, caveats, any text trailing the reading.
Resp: 9:16
